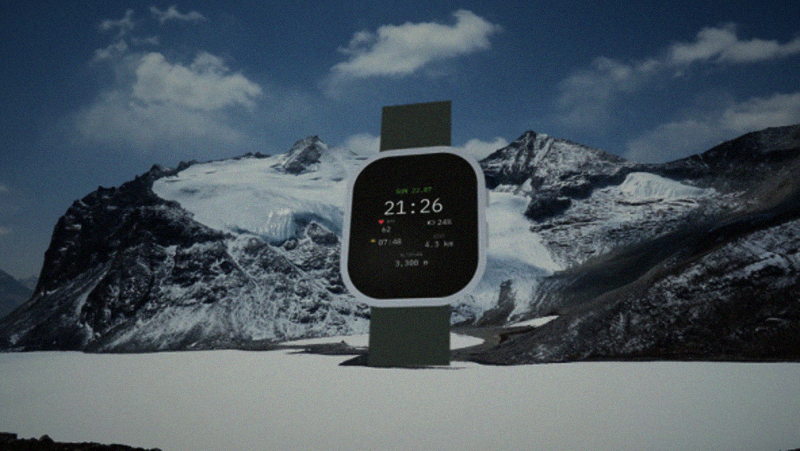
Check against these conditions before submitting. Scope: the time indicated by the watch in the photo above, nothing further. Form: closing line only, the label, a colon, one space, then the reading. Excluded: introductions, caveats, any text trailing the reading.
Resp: 21:26
